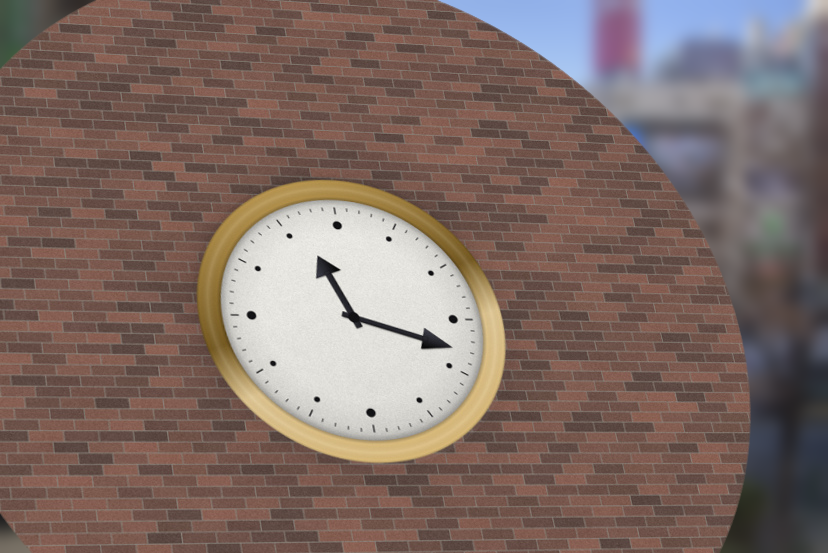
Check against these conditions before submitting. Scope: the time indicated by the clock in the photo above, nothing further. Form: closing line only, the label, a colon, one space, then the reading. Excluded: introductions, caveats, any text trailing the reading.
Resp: 11:18
